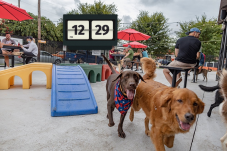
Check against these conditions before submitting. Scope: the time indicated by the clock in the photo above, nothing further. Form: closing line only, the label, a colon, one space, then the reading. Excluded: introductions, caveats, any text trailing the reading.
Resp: 12:29
